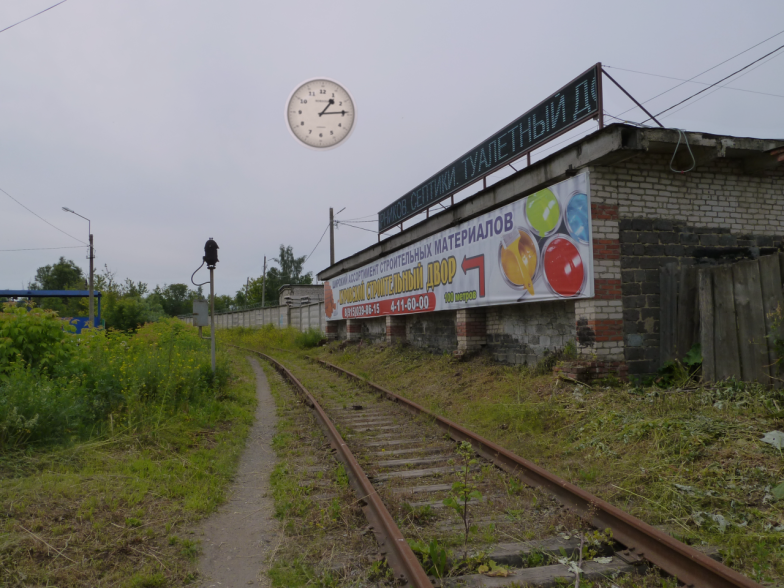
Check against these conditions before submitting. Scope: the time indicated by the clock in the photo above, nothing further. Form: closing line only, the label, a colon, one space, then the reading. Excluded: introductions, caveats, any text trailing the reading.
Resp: 1:14
